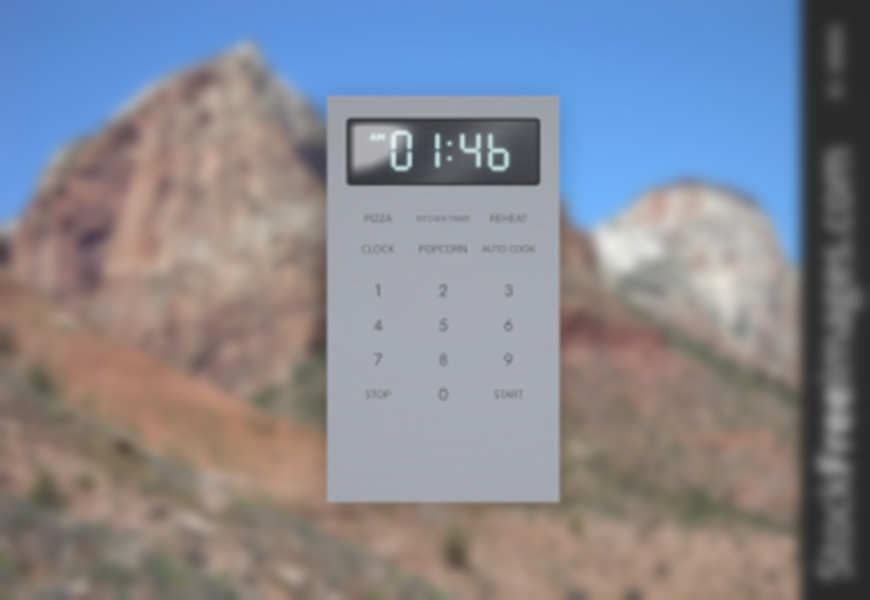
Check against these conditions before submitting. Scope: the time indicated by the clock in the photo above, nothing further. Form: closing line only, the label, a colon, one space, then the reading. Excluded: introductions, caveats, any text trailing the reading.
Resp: 1:46
